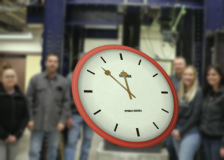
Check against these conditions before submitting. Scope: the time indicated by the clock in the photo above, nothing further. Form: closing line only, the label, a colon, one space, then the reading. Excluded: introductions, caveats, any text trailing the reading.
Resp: 11:53
